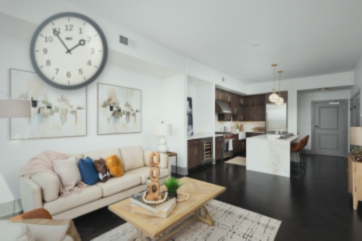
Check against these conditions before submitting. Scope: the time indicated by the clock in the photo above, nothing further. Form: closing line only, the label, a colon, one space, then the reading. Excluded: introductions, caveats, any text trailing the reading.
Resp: 1:54
